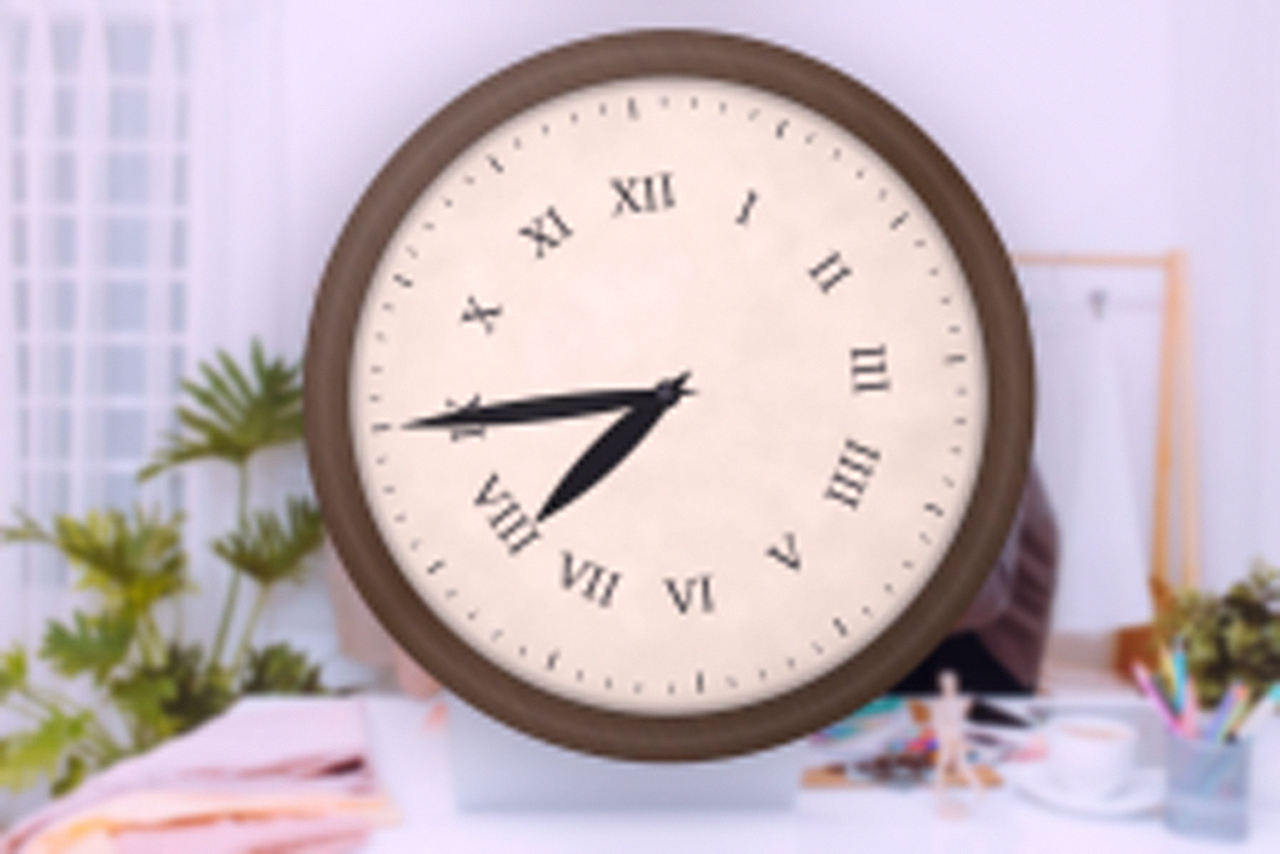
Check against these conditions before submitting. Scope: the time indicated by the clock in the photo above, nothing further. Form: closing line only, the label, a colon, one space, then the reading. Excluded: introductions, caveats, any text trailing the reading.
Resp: 7:45
